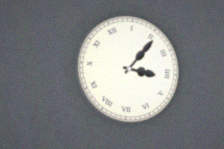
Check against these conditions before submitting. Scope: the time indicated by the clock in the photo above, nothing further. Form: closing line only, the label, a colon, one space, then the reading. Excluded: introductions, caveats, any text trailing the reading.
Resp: 4:11
